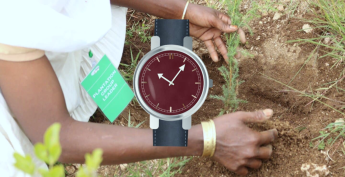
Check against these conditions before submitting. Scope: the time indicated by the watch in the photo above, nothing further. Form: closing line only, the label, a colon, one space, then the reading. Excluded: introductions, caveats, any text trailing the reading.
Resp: 10:06
